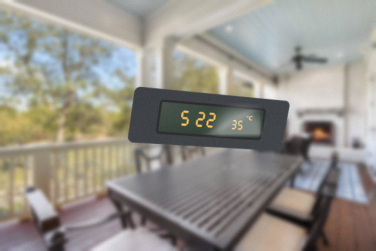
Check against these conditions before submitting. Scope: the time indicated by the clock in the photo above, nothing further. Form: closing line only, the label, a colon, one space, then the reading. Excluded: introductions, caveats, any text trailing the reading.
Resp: 5:22
